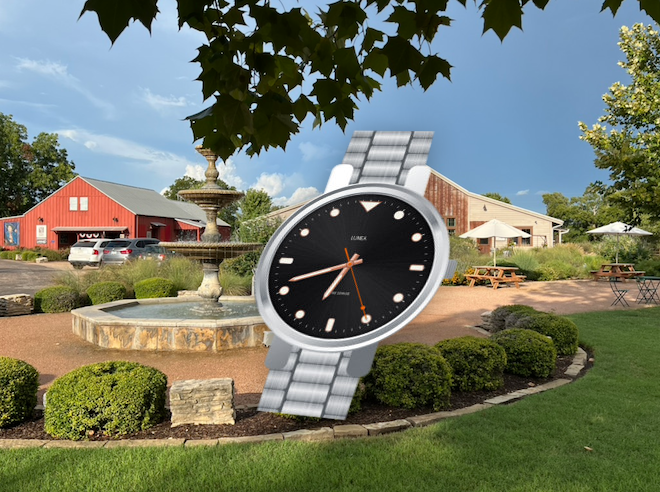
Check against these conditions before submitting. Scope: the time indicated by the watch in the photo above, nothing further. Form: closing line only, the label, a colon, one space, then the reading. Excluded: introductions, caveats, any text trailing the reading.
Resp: 6:41:25
